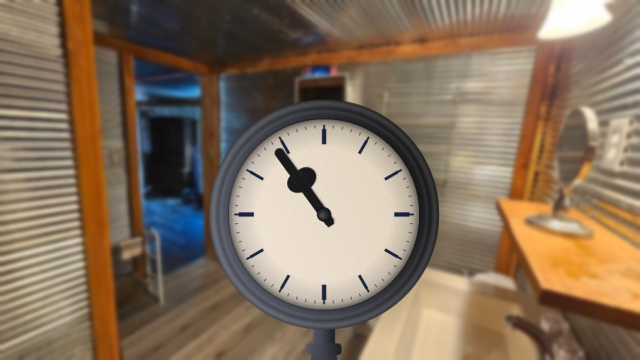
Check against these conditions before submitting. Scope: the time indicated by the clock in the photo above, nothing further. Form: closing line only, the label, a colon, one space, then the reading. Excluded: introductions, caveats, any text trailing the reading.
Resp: 10:54
